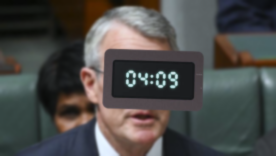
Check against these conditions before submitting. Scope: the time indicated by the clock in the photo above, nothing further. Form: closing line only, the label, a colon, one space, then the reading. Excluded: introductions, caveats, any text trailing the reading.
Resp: 4:09
